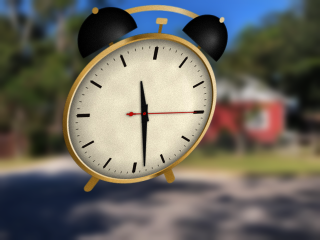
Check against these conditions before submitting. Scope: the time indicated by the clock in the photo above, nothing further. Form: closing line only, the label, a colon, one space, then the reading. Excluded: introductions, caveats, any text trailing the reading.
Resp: 11:28:15
